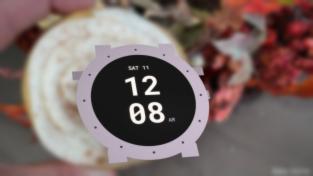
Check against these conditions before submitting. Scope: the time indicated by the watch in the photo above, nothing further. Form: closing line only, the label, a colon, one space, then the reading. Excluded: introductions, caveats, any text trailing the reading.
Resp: 12:08
